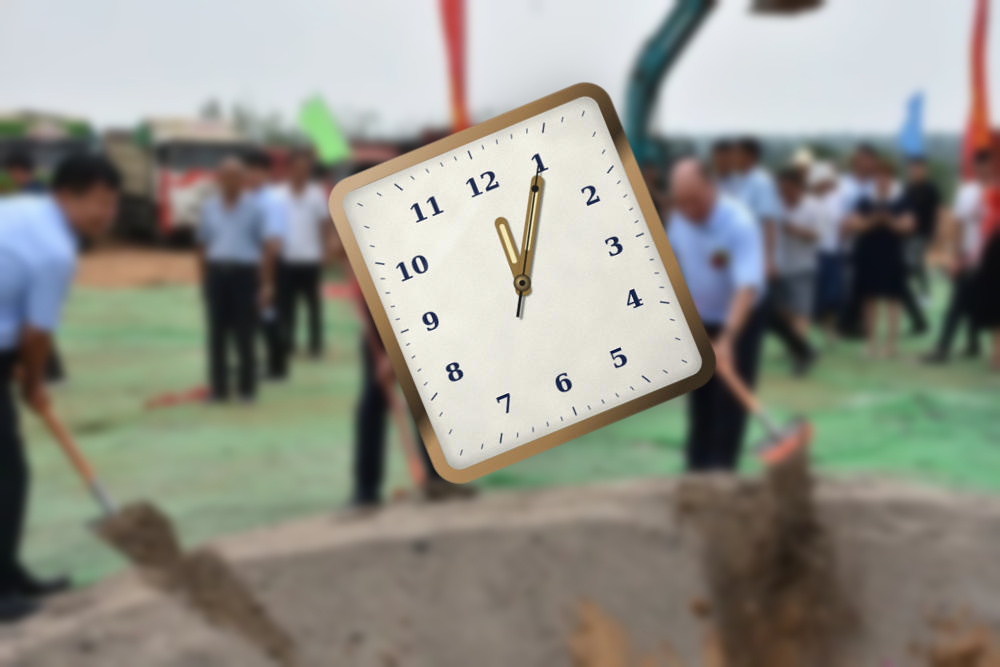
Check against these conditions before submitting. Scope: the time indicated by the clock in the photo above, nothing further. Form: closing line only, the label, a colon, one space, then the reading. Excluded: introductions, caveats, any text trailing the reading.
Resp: 12:05:05
